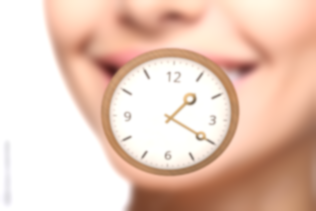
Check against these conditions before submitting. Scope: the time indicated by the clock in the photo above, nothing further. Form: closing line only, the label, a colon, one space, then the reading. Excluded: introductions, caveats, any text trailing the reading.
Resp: 1:20
